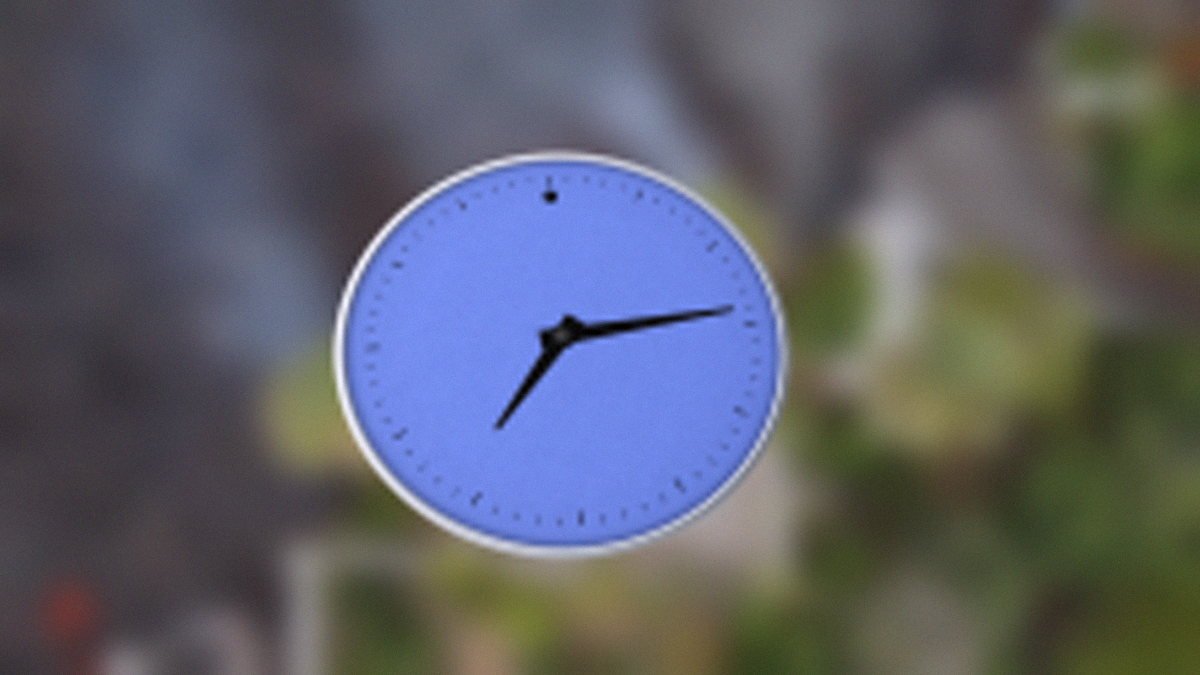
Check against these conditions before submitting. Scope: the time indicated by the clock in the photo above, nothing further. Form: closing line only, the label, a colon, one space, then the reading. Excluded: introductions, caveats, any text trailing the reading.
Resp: 7:14
